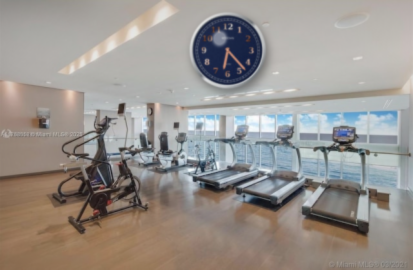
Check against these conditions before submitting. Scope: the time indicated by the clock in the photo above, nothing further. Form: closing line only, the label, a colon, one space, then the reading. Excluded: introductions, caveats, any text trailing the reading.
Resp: 6:23
